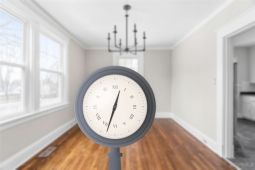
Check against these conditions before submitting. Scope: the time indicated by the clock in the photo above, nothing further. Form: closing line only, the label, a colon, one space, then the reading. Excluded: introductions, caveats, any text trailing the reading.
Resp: 12:33
